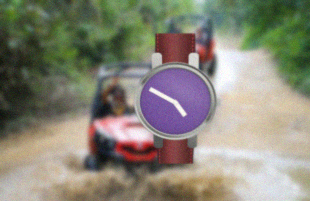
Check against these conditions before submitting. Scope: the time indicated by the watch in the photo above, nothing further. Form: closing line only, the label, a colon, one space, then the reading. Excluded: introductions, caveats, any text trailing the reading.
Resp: 4:50
